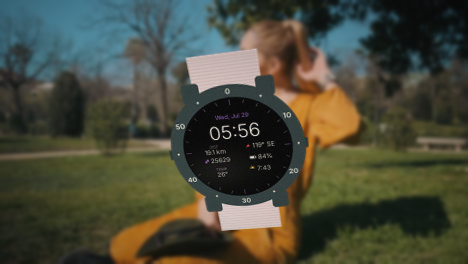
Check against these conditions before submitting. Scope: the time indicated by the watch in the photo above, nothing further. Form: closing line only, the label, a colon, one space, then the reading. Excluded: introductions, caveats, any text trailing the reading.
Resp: 5:56
